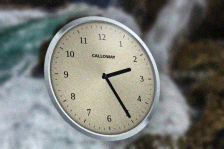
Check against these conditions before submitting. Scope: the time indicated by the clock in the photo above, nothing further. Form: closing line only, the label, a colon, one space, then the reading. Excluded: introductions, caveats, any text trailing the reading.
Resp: 2:25
